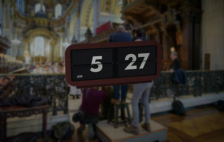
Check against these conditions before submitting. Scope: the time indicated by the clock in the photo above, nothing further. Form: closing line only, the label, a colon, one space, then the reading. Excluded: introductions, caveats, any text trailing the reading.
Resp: 5:27
